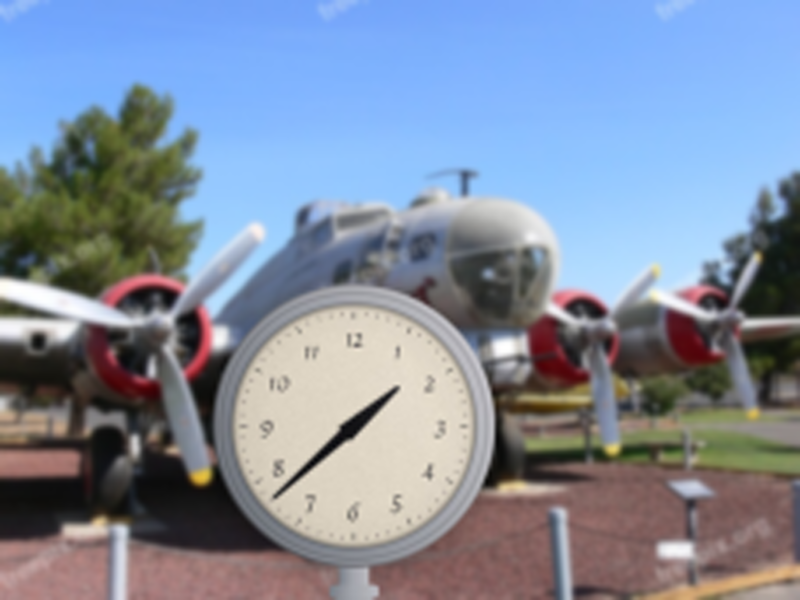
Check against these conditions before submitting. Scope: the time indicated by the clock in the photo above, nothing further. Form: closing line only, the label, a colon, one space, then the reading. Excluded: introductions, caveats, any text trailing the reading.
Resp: 1:38
